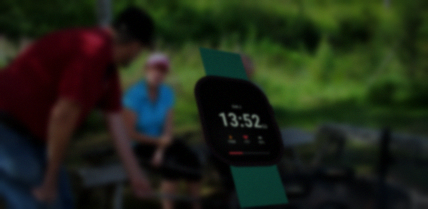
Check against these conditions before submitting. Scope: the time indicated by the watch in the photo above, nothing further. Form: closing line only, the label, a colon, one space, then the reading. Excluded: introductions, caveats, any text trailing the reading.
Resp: 13:52
